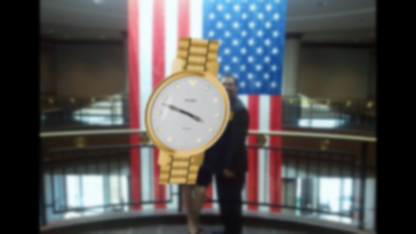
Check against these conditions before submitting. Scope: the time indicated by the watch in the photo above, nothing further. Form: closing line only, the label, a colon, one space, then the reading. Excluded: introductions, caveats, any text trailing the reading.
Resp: 3:48
